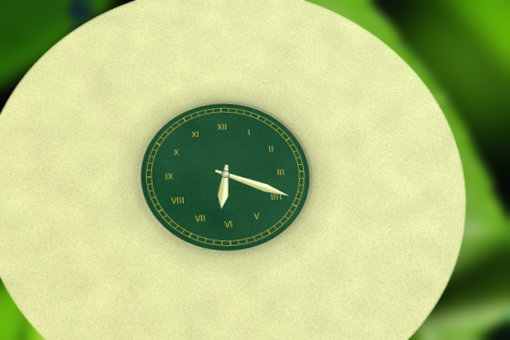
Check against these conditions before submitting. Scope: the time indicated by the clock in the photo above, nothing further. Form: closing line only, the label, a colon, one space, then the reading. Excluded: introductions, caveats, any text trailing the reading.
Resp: 6:19
